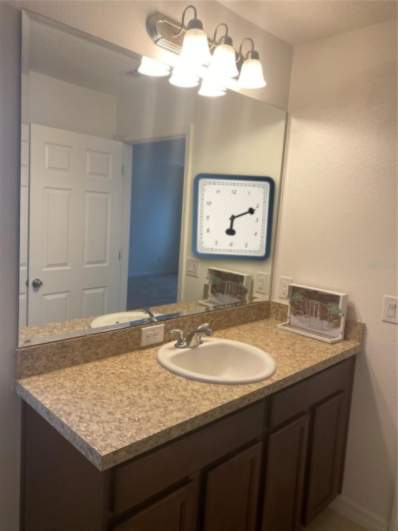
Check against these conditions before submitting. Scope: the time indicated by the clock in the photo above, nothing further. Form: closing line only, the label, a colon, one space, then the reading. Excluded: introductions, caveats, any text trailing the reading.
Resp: 6:11
